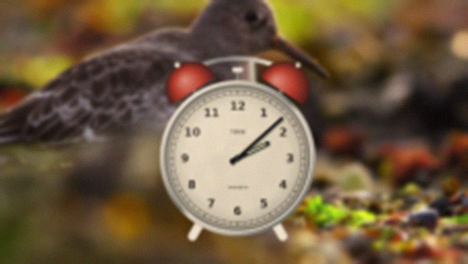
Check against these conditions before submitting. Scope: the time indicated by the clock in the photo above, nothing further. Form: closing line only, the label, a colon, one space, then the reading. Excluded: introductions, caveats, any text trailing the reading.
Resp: 2:08
